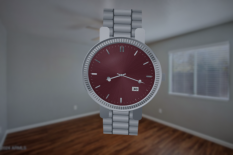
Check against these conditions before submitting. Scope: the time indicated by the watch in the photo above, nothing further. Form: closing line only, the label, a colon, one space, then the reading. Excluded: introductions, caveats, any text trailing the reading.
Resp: 8:18
